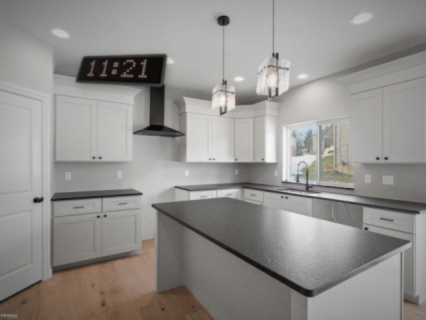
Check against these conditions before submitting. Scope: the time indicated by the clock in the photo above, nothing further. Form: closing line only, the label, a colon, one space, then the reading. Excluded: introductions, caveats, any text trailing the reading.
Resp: 11:21
